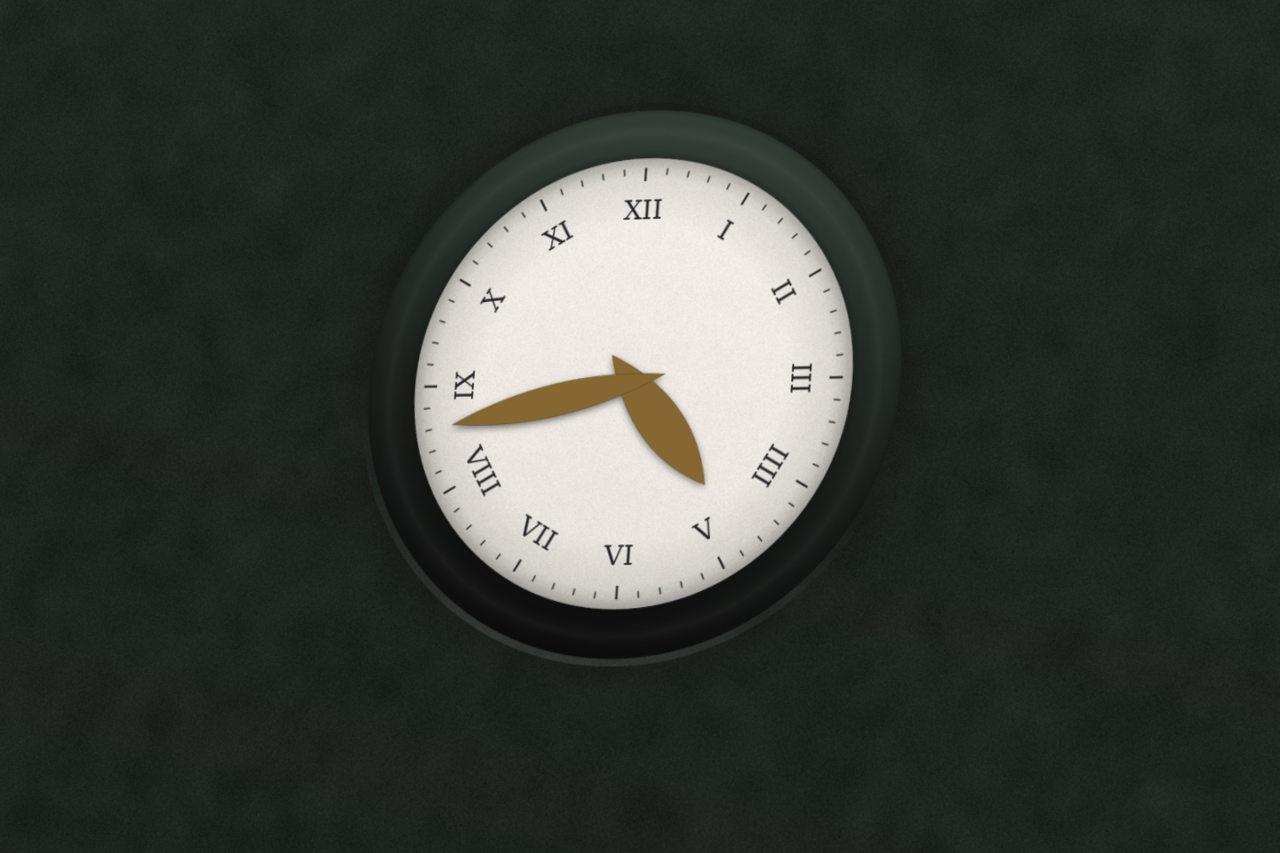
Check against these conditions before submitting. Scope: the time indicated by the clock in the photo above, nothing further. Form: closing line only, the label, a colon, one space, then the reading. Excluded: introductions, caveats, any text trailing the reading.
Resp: 4:43
